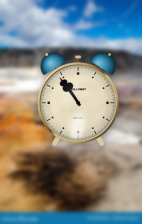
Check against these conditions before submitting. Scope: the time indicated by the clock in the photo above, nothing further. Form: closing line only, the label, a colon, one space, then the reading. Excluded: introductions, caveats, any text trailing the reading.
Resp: 10:54
